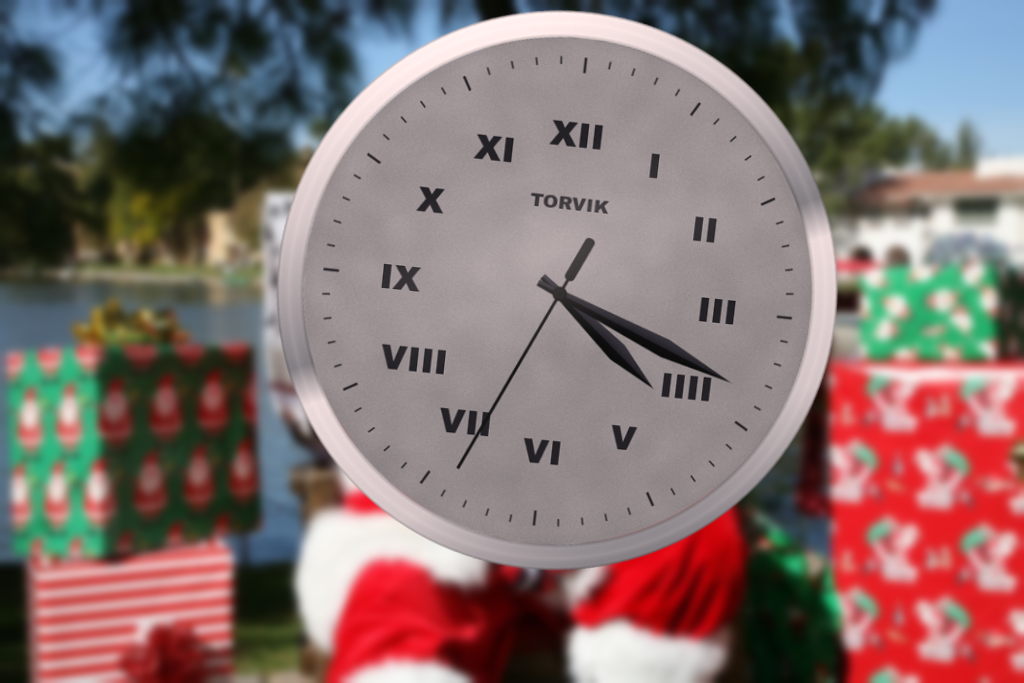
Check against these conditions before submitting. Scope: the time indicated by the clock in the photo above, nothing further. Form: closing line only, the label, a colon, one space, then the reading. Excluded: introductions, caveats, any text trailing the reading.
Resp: 4:18:34
